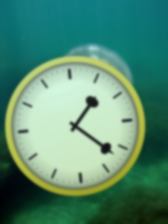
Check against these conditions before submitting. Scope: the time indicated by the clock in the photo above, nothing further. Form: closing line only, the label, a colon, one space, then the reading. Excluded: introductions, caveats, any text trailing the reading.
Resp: 1:22
